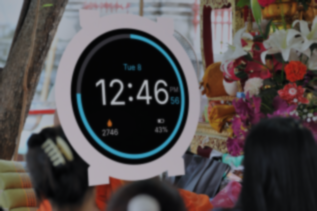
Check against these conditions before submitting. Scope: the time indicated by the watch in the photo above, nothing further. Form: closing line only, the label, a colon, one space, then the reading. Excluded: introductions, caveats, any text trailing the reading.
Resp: 12:46
